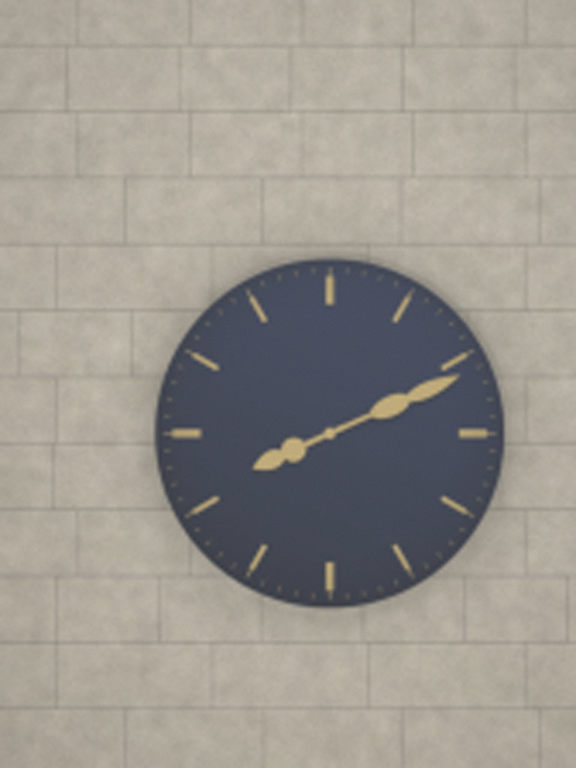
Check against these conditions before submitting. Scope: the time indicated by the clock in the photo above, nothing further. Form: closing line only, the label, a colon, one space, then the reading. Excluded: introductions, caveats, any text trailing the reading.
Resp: 8:11
